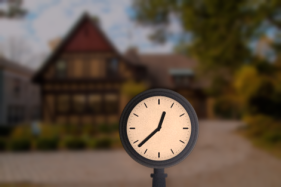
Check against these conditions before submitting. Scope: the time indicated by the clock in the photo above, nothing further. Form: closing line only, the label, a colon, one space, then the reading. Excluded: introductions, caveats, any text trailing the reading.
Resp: 12:38
